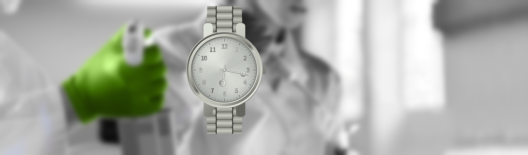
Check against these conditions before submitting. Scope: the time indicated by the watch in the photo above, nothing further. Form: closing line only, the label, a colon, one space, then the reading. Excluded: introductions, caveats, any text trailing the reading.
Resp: 6:17
